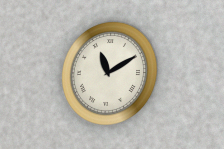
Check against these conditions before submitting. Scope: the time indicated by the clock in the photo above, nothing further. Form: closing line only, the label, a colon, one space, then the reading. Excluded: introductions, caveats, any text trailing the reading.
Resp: 11:10
